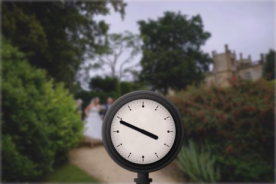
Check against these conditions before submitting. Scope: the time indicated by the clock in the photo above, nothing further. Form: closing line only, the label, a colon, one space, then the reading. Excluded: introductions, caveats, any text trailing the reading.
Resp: 3:49
